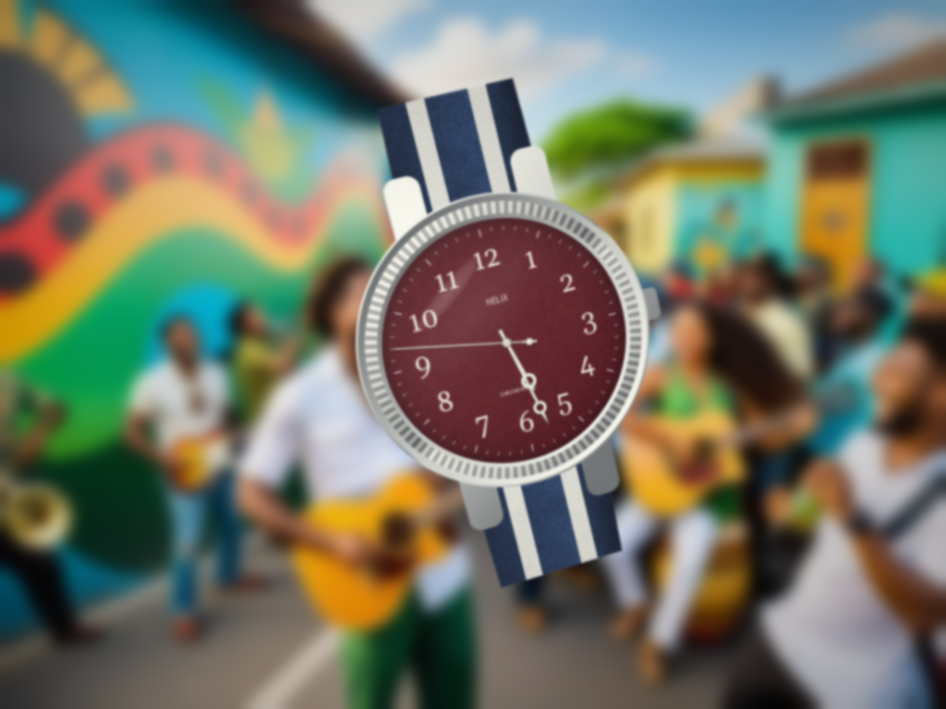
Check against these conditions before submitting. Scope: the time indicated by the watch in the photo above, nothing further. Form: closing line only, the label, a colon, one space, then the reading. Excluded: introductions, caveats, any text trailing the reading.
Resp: 5:27:47
